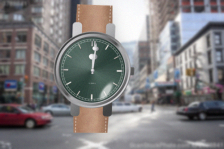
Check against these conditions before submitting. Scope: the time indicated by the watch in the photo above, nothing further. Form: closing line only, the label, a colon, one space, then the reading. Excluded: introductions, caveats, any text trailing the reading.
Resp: 12:01
